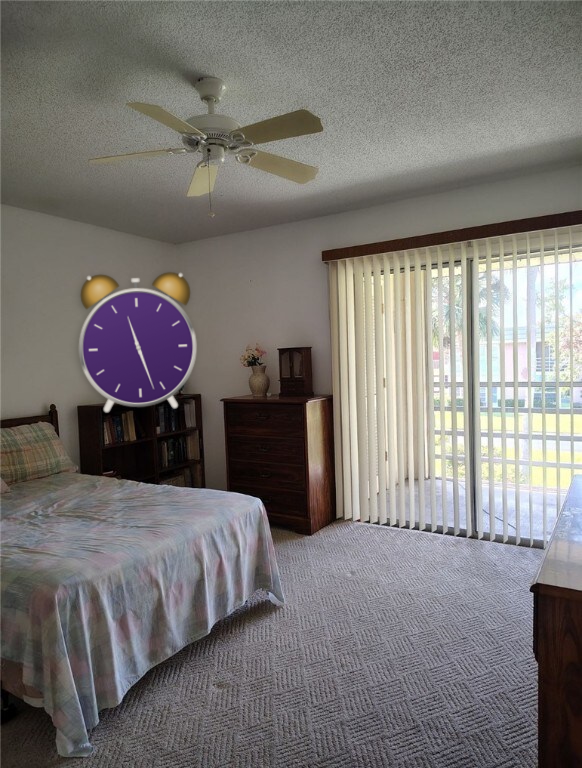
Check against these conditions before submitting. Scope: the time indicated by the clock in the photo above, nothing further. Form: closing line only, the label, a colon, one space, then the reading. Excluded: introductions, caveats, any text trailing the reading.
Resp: 11:27
